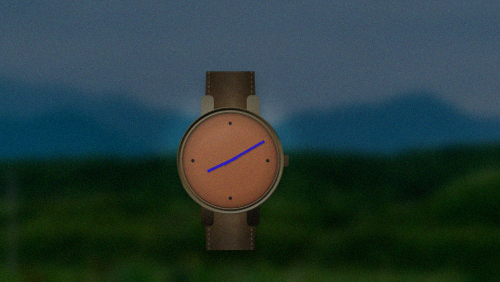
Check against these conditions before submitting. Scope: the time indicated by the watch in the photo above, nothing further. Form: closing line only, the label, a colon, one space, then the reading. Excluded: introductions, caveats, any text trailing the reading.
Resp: 8:10
